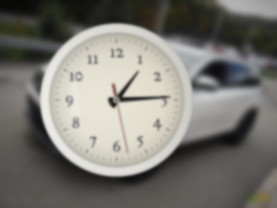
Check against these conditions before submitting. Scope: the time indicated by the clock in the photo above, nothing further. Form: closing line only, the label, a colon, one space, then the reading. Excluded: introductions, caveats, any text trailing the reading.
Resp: 1:14:28
